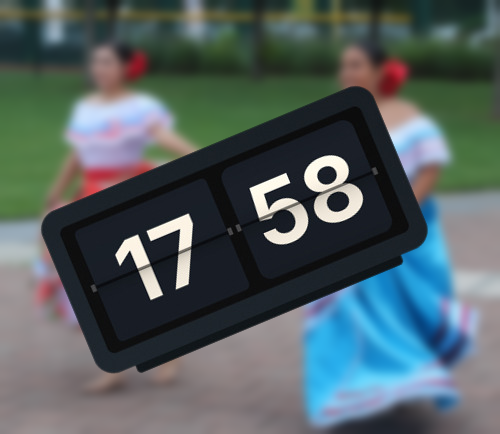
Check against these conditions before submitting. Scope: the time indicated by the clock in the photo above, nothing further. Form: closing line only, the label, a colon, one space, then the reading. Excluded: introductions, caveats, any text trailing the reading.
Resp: 17:58
